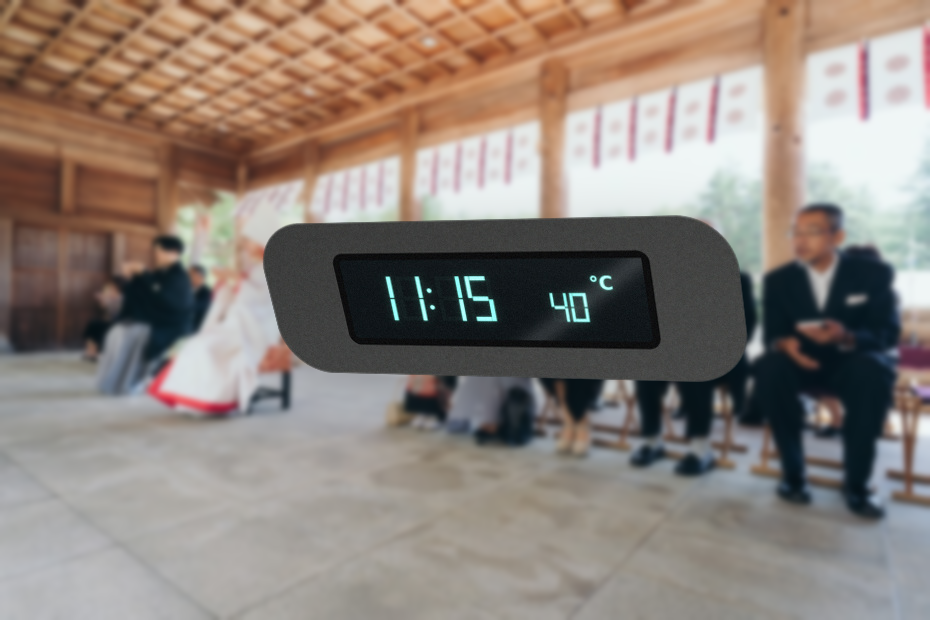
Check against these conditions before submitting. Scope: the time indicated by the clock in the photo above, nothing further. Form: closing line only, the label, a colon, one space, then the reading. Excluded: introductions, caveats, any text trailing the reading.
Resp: 11:15
